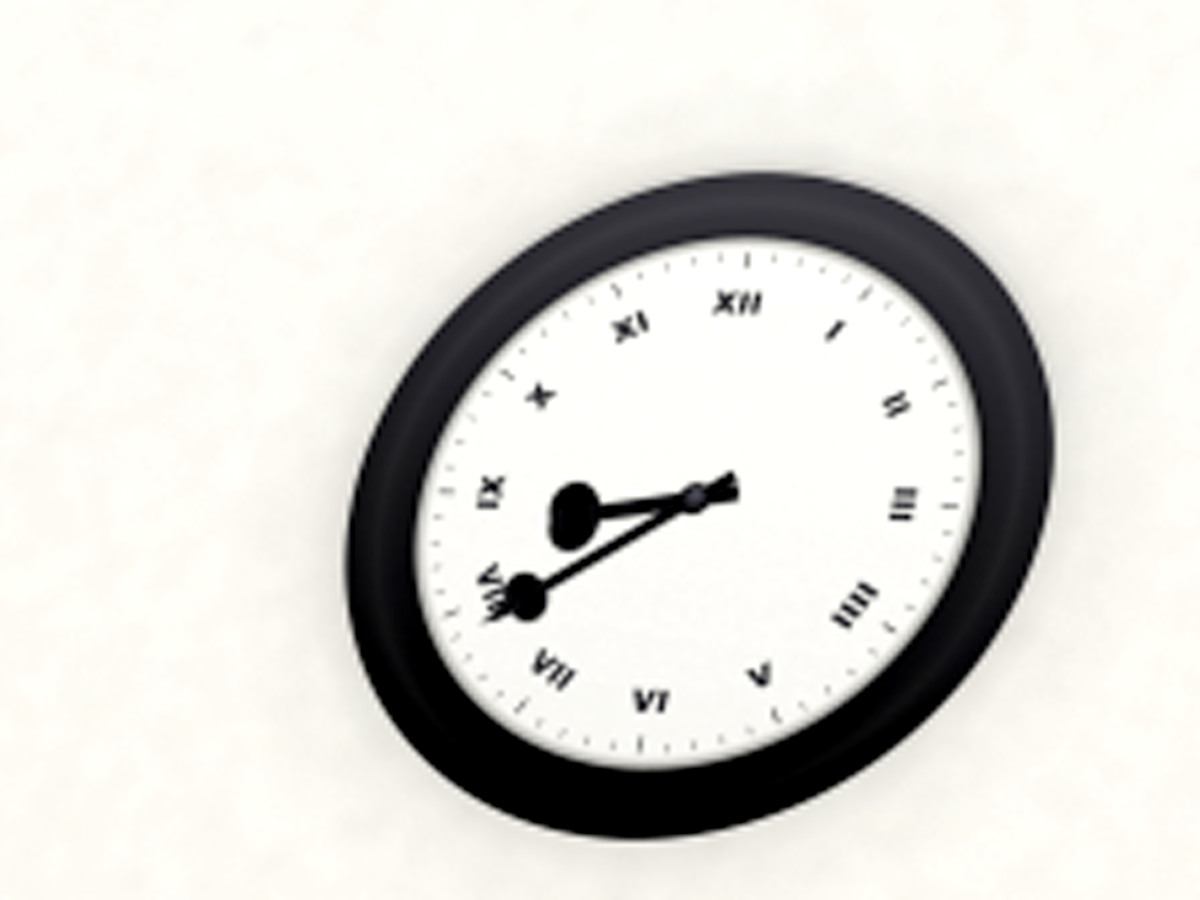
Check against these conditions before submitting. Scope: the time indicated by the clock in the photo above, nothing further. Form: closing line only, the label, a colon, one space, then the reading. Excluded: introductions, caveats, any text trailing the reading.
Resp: 8:39
